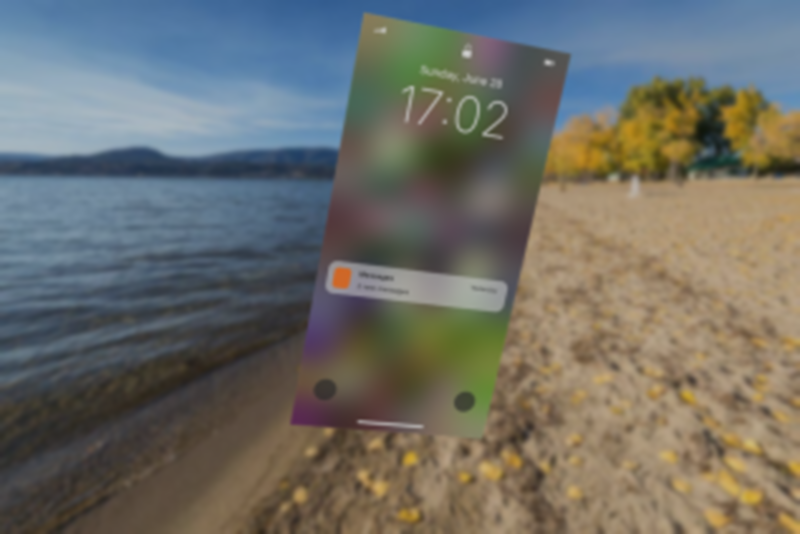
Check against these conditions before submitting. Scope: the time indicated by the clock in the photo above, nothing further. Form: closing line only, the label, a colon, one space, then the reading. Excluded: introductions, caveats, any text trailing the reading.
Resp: 17:02
